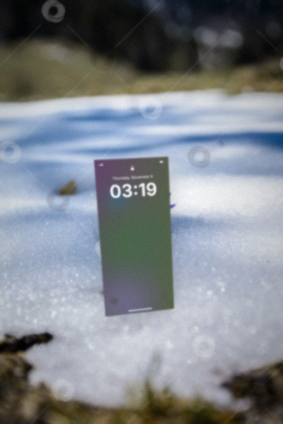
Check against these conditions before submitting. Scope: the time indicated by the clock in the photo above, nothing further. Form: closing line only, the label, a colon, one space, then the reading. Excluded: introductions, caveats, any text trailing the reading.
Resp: 3:19
